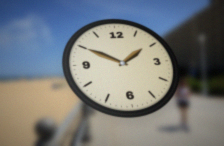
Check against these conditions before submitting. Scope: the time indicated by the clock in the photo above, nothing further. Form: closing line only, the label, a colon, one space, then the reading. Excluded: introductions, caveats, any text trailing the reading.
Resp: 1:50
